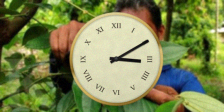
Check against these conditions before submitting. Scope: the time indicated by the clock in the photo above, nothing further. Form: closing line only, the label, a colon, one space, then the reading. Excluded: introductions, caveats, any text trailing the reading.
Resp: 3:10
